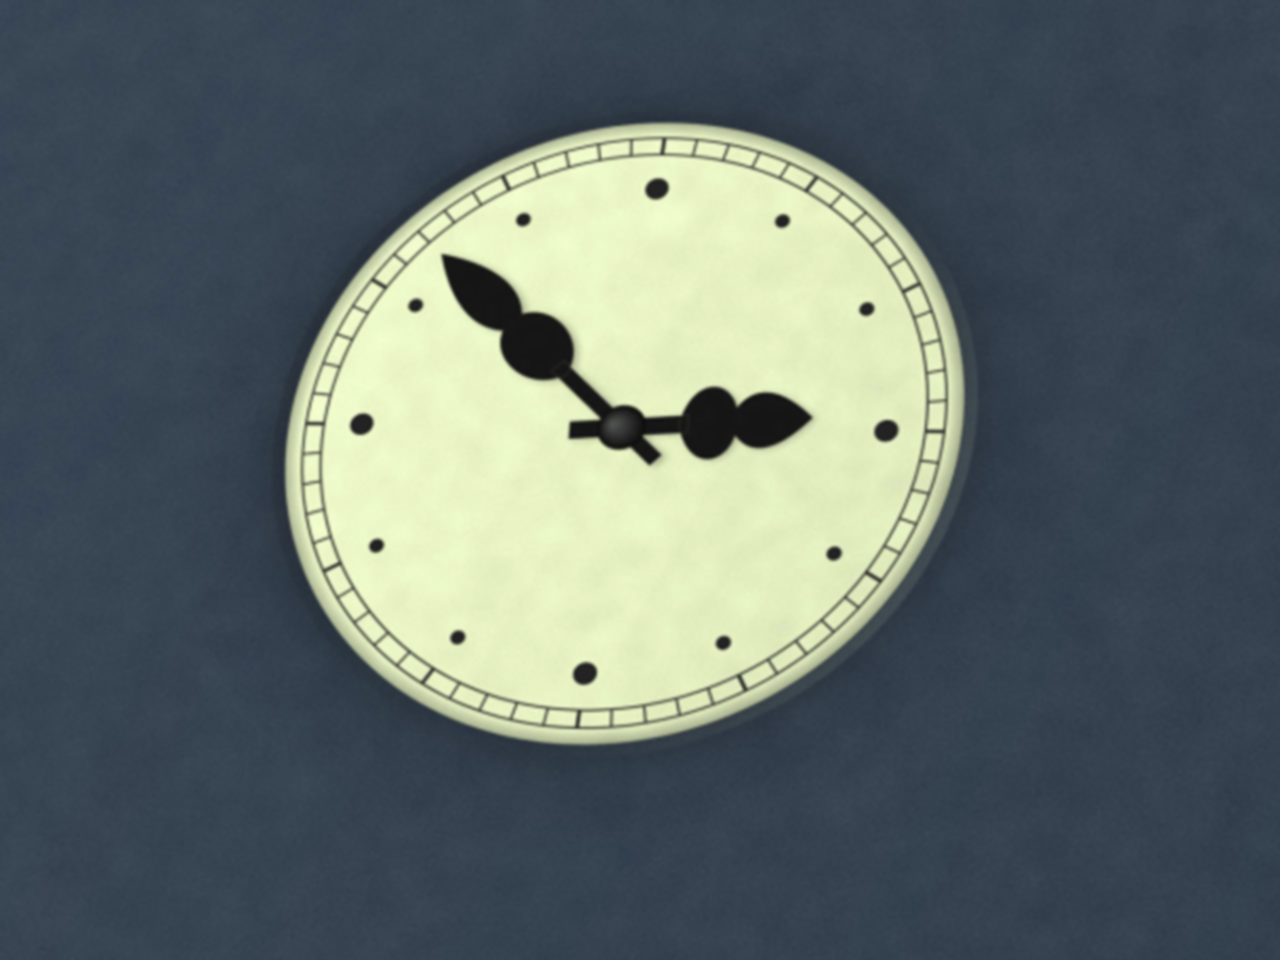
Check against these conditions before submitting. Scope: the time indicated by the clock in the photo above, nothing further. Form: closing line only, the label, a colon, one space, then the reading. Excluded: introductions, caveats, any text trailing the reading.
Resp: 2:52
